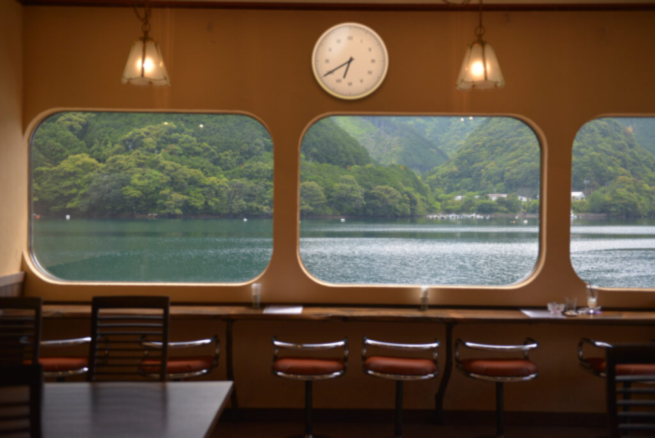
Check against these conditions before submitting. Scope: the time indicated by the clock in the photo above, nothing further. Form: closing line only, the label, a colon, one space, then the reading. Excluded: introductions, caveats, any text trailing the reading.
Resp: 6:40
